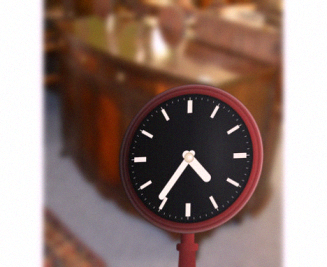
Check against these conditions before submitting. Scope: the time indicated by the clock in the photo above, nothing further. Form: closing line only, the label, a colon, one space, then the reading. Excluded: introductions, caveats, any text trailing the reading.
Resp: 4:36
